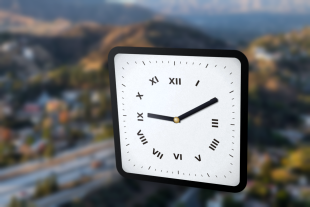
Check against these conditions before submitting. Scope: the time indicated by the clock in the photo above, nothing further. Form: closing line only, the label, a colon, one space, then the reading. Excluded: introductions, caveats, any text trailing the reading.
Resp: 9:10
